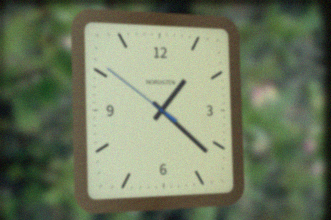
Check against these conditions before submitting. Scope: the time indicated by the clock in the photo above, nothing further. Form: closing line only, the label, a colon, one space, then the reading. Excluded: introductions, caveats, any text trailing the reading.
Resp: 1:21:51
